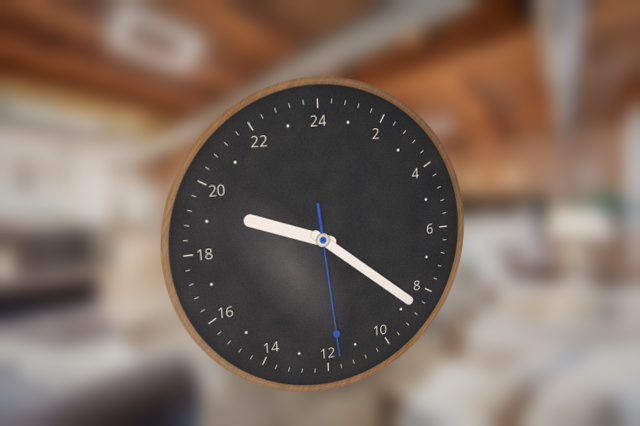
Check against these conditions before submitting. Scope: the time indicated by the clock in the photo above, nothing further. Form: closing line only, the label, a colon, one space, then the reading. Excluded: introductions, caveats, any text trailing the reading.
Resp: 19:21:29
